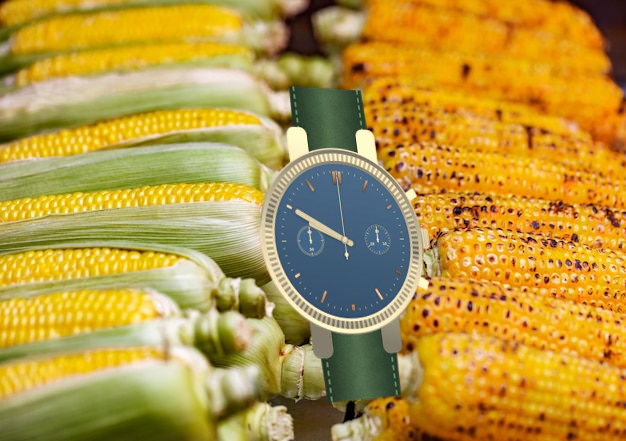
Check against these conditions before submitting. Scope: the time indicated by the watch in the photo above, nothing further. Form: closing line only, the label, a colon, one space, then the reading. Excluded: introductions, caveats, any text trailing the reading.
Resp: 9:50
